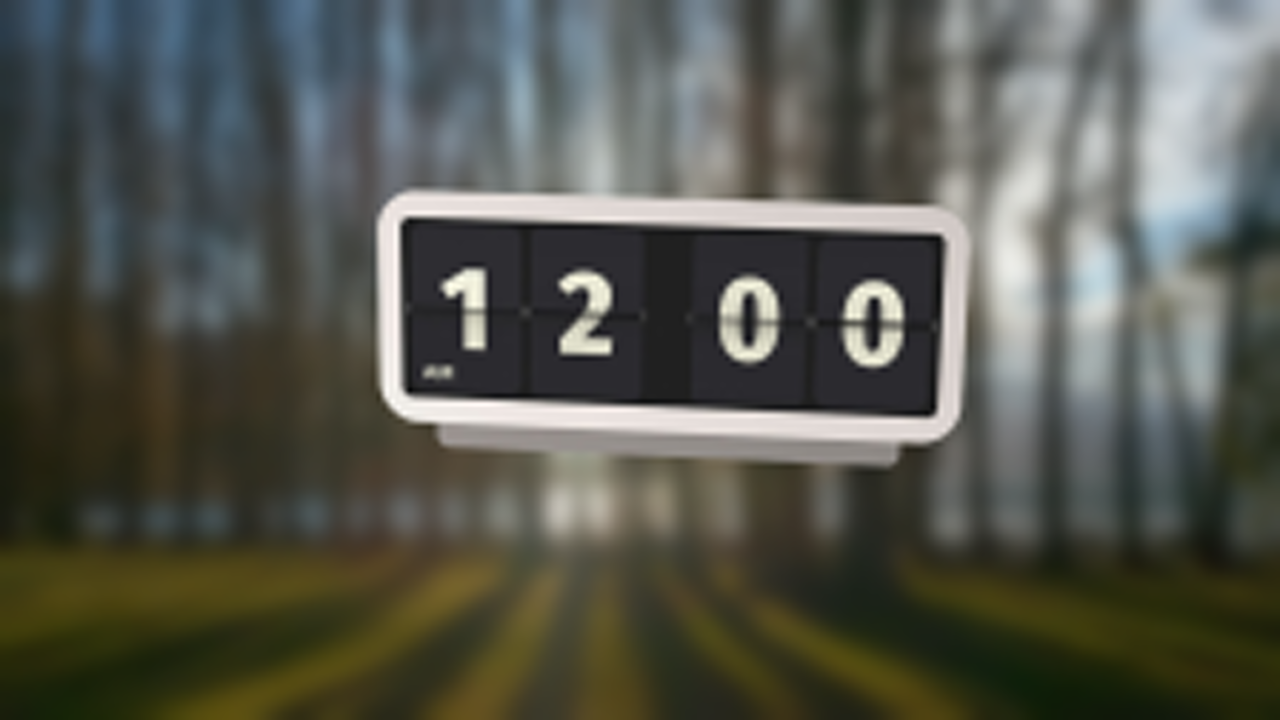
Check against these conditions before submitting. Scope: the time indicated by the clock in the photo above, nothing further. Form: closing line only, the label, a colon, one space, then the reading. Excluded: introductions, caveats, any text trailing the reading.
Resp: 12:00
